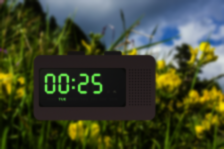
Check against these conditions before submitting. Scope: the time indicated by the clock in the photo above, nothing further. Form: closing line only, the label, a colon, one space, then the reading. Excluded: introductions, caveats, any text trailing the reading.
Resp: 0:25
